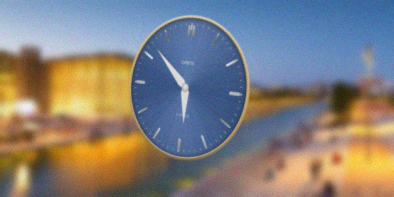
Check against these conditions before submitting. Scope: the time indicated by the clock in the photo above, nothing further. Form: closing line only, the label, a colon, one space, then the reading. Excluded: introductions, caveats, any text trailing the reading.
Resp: 5:52
